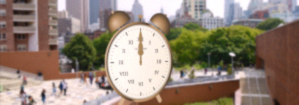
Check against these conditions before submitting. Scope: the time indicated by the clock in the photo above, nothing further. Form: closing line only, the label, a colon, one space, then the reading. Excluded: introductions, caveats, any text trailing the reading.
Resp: 12:00
